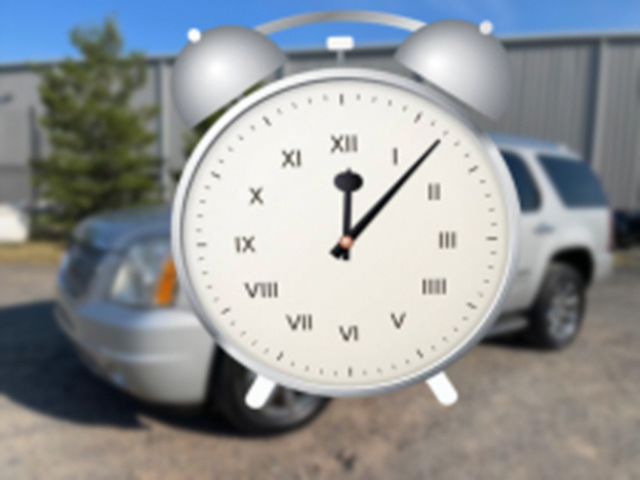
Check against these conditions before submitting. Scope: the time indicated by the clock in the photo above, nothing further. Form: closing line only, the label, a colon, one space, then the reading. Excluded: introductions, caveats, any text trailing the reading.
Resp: 12:07
